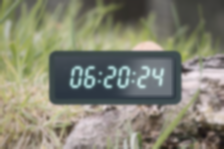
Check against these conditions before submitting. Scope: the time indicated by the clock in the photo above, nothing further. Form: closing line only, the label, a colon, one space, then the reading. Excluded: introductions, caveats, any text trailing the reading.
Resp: 6:20:24
